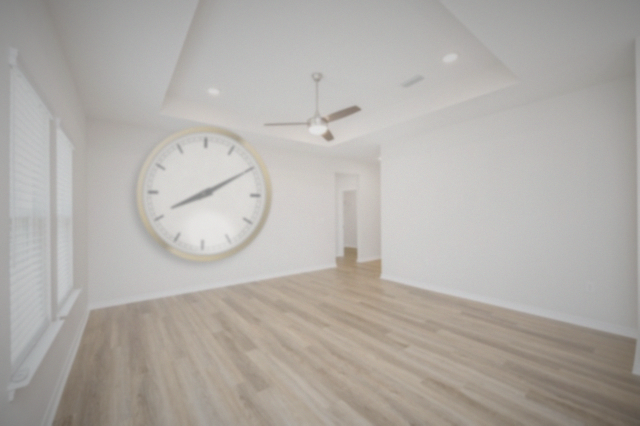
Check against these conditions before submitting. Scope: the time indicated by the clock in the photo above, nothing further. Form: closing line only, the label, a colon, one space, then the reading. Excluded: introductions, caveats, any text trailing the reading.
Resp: 8:10
